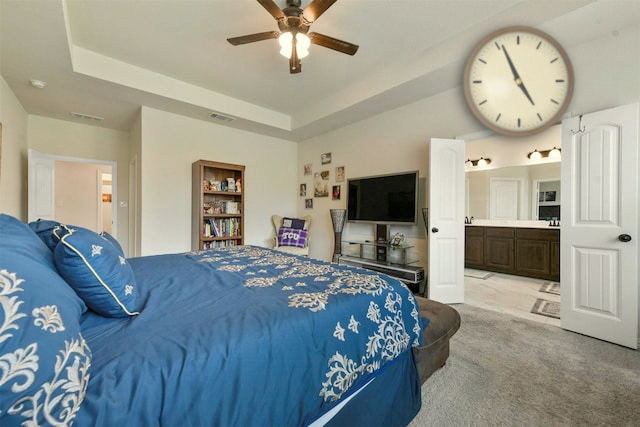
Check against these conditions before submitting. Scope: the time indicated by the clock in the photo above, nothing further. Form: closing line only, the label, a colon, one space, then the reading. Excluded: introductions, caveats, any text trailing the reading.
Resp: 4:56
